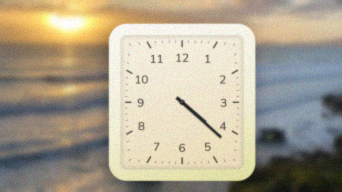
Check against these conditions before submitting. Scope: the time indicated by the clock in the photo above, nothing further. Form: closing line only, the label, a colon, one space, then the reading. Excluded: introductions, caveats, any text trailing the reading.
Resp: 4:22
